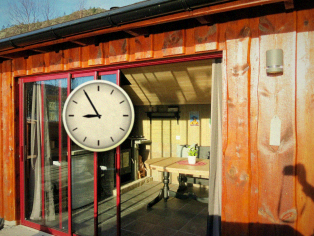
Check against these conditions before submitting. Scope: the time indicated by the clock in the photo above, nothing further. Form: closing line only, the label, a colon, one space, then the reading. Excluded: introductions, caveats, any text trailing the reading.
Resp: 8:55
